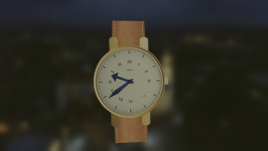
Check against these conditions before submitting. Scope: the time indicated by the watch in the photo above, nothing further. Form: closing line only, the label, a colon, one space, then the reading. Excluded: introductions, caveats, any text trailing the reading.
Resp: 9:39
